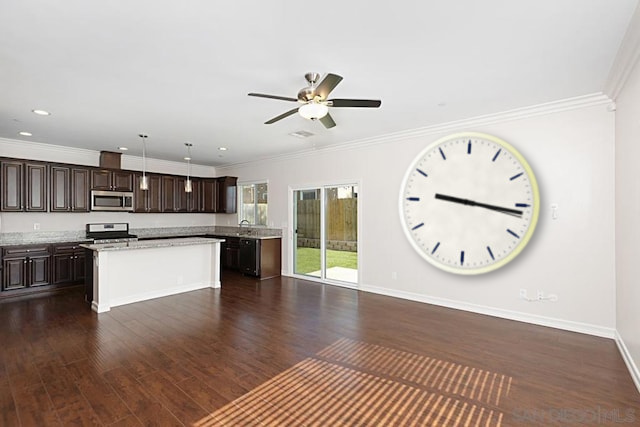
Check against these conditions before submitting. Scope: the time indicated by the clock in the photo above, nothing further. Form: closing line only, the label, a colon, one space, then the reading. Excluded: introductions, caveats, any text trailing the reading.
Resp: 9:16:17
